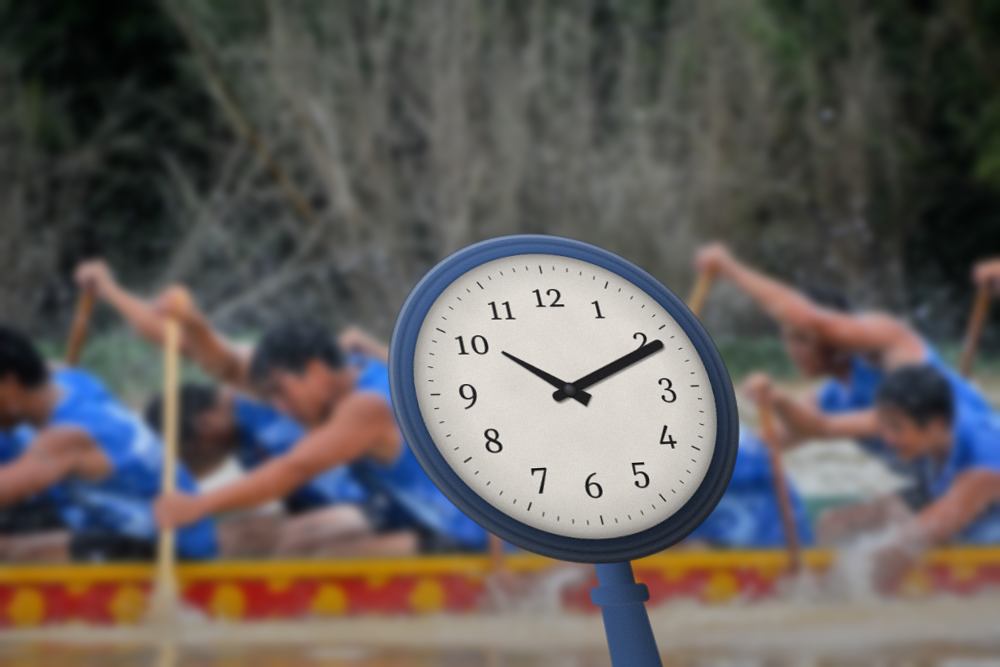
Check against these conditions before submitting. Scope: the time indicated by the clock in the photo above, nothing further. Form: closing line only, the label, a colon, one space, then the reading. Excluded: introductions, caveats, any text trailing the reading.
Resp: 10:11
